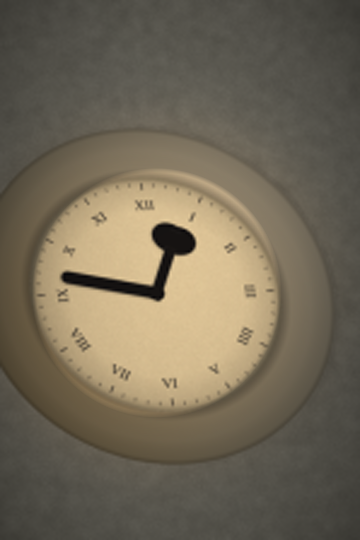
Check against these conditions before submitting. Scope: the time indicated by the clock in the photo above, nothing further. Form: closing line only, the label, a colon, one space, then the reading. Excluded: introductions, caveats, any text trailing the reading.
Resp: 12:47
